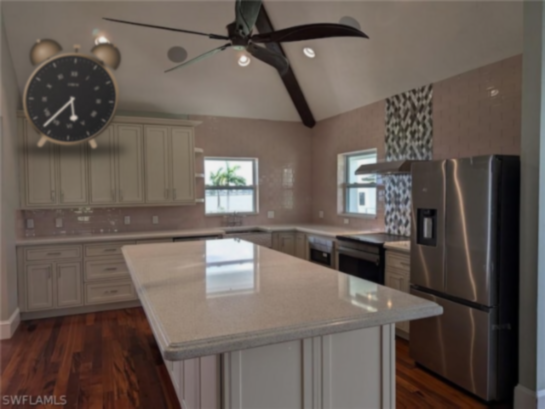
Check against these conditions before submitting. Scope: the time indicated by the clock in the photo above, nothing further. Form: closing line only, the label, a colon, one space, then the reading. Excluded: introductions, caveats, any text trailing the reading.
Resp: 5:37
